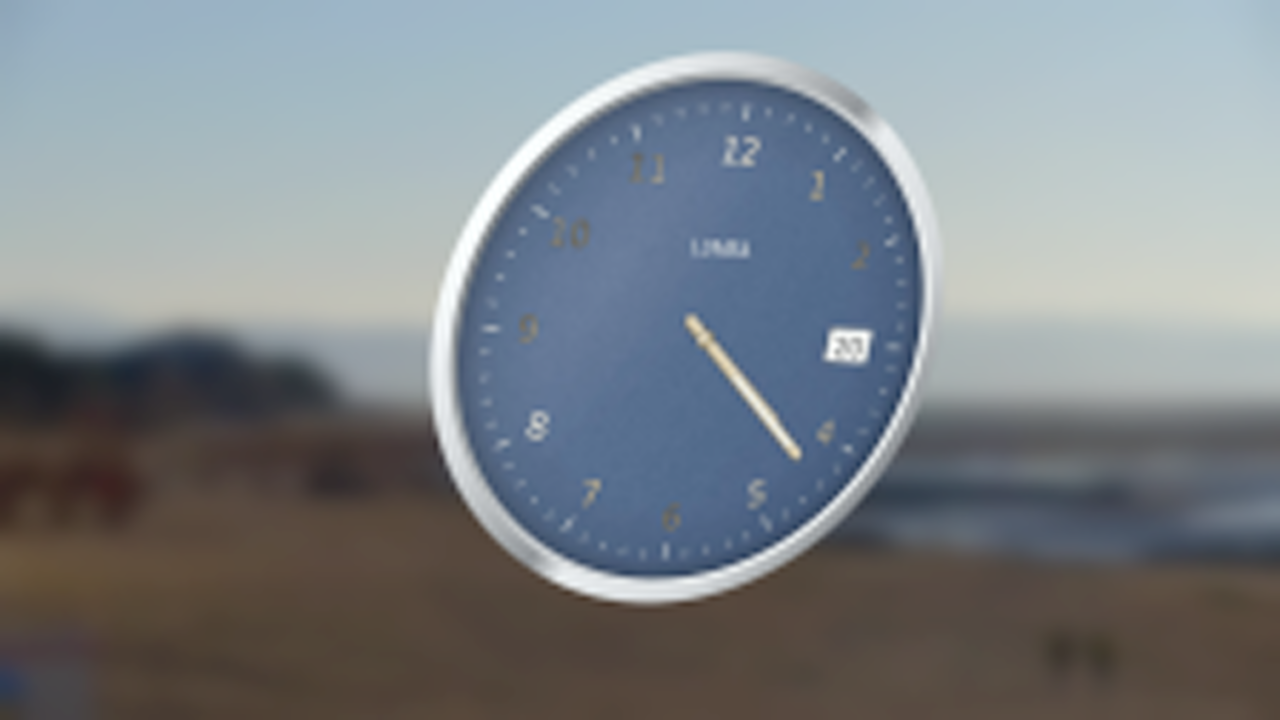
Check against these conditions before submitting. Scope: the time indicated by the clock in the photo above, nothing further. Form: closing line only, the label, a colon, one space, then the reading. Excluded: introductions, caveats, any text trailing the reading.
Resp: 4:22
